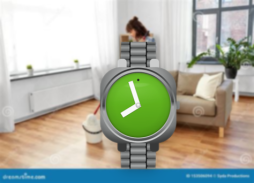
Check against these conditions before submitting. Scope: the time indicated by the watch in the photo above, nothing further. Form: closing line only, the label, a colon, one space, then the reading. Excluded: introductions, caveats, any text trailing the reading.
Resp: 7:57
